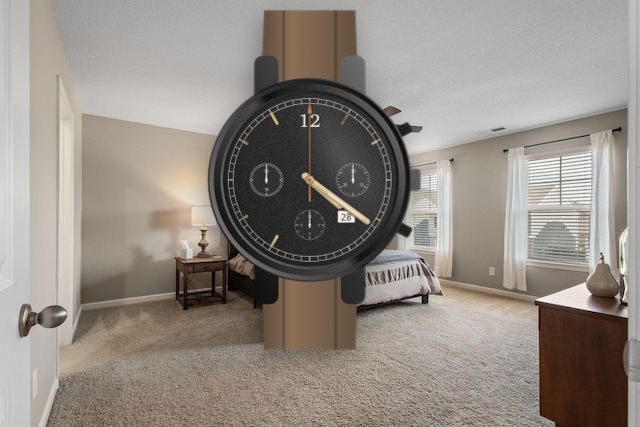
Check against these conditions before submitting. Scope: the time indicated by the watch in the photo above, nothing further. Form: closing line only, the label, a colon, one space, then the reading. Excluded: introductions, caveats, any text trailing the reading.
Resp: 4:21
